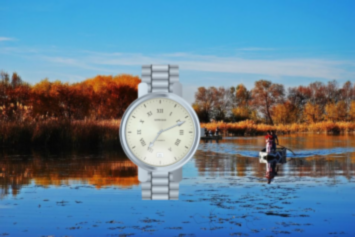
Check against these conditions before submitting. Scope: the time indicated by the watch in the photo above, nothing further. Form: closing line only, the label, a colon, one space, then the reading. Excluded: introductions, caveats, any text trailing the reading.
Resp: 7:11
